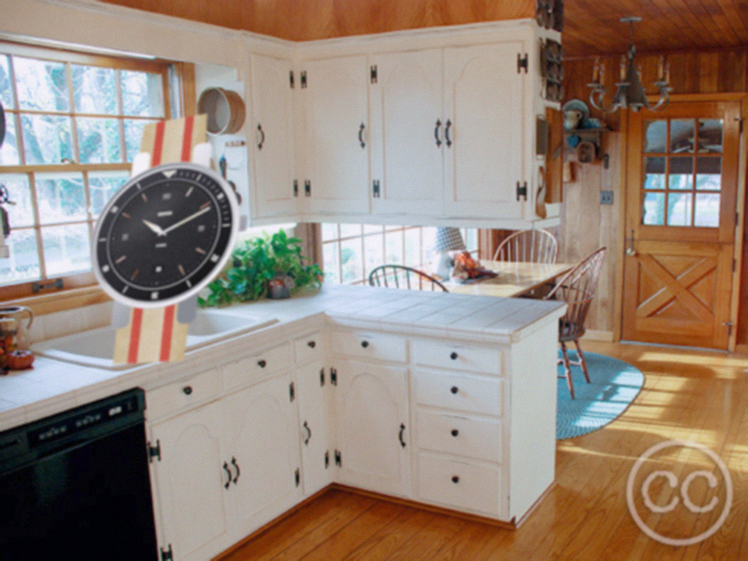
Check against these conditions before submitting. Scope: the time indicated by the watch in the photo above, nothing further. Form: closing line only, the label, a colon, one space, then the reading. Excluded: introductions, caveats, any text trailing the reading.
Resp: 10:11
